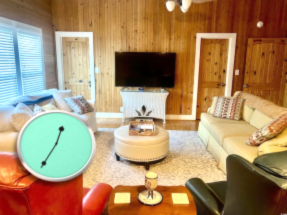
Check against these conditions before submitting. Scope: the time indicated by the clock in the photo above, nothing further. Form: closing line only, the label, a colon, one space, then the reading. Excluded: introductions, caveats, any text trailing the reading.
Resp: 12:35
